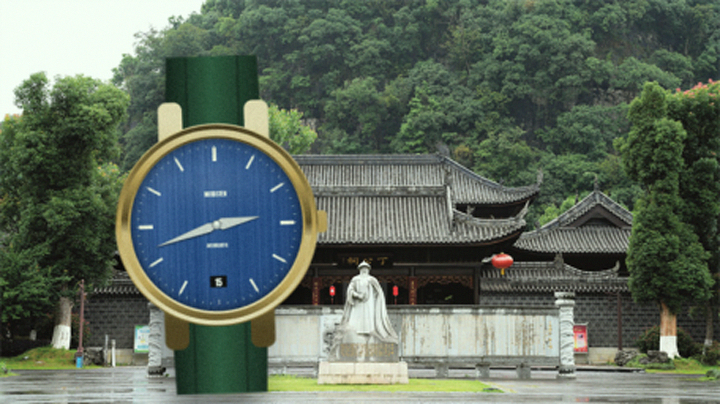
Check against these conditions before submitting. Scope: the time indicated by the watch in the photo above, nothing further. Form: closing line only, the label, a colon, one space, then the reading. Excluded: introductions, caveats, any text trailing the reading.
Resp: 2:42
